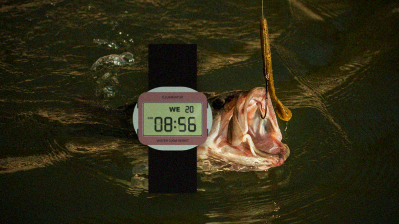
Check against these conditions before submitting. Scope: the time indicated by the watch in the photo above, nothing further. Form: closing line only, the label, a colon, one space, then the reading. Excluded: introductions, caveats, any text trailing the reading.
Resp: 8:56
